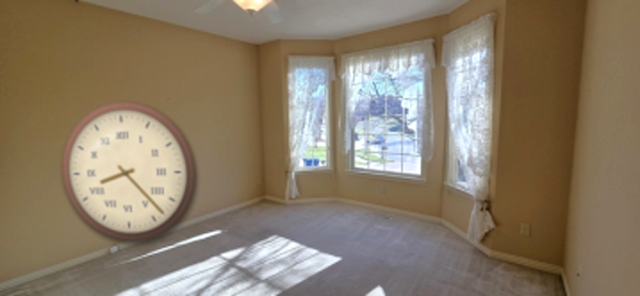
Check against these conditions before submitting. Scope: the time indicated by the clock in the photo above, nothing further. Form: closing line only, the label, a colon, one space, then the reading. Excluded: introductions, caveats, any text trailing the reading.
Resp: 8:23
